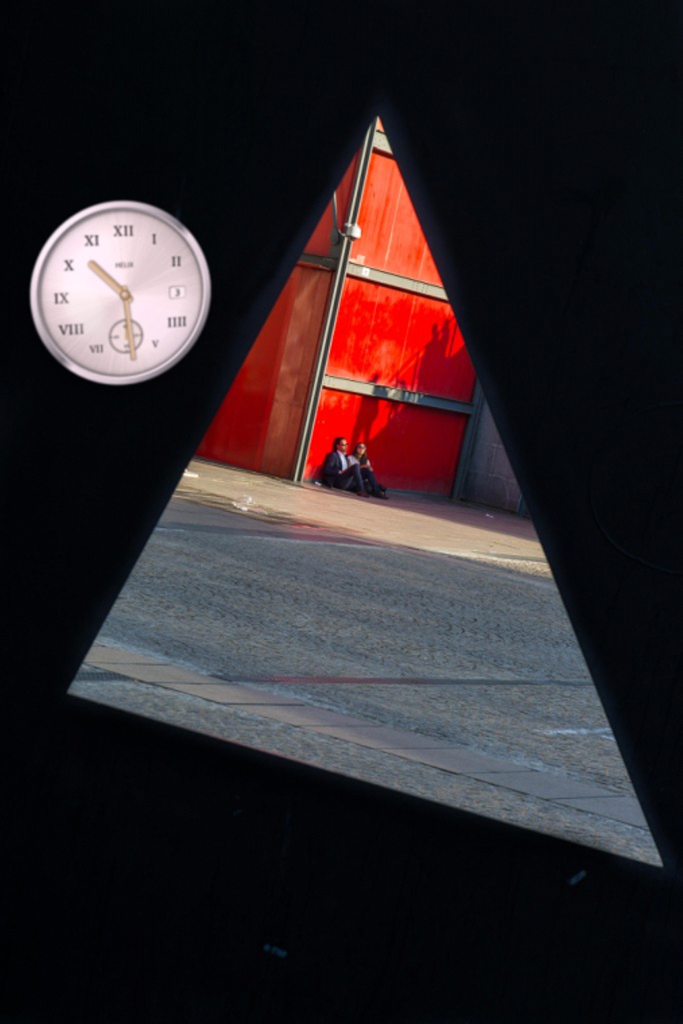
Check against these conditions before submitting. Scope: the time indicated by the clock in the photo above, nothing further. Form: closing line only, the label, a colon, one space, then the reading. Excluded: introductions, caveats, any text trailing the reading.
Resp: 10:29
